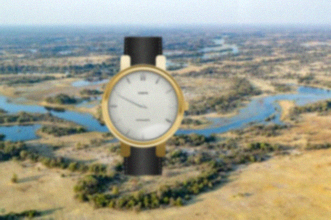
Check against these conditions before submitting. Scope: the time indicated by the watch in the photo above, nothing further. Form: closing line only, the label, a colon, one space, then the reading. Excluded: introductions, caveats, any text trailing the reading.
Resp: 9:49
